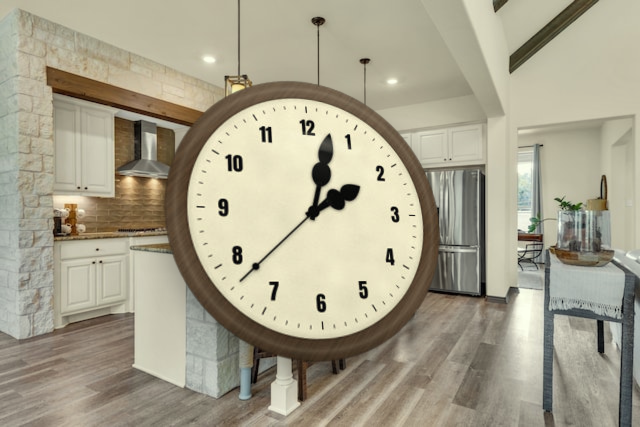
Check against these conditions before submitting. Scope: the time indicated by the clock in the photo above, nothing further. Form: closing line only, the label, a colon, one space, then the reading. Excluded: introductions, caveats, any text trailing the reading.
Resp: 2:02:38
